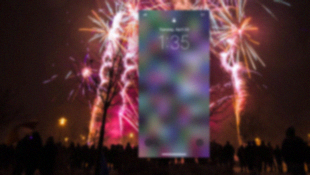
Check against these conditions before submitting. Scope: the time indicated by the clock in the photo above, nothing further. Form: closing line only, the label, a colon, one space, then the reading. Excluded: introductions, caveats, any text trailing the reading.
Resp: 1:35
